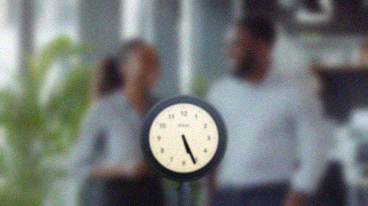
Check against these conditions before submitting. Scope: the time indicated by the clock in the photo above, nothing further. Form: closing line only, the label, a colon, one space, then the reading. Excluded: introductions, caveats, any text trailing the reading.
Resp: 5:26
